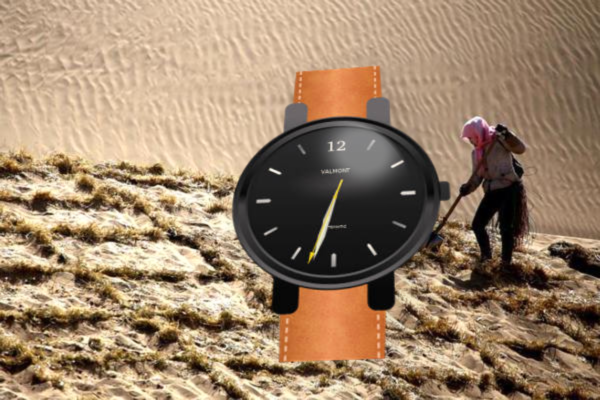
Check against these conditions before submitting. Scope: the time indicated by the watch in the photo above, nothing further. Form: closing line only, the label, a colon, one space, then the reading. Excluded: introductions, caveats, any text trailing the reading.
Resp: 6:32:33
